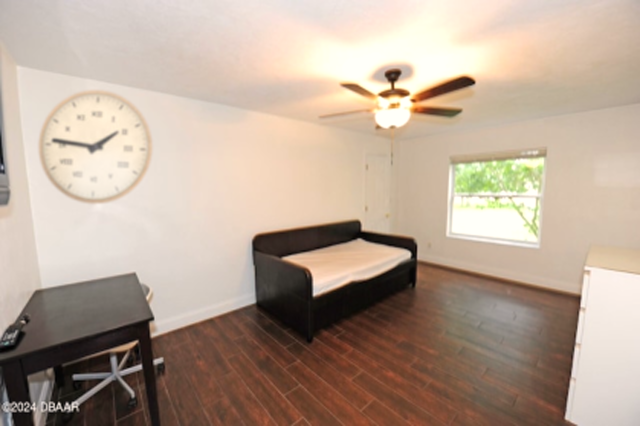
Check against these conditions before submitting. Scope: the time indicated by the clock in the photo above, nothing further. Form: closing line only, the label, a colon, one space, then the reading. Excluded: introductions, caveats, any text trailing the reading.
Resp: 1:46
